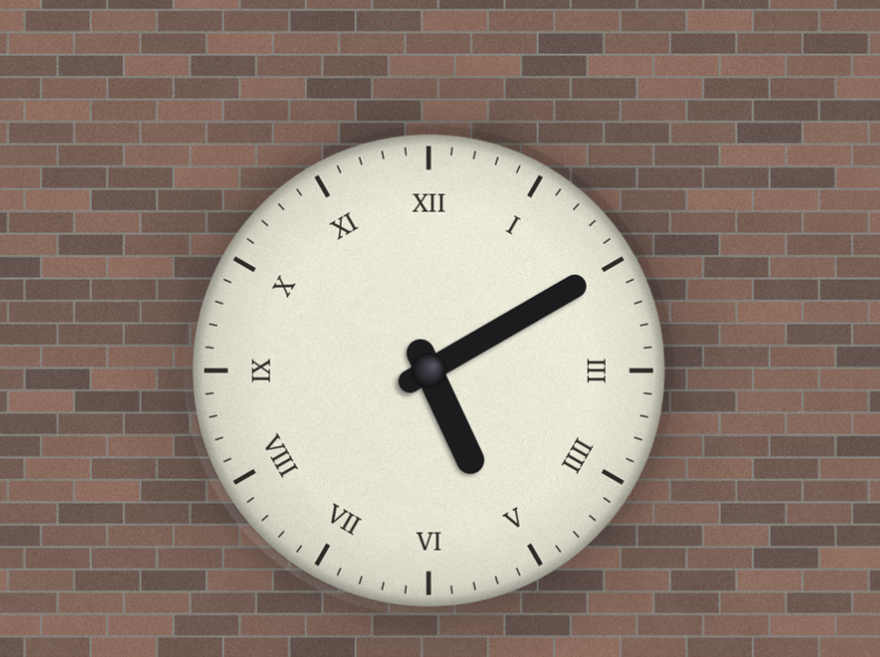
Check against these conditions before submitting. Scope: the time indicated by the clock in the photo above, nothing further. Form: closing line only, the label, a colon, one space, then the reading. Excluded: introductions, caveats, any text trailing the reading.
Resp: 5:10
